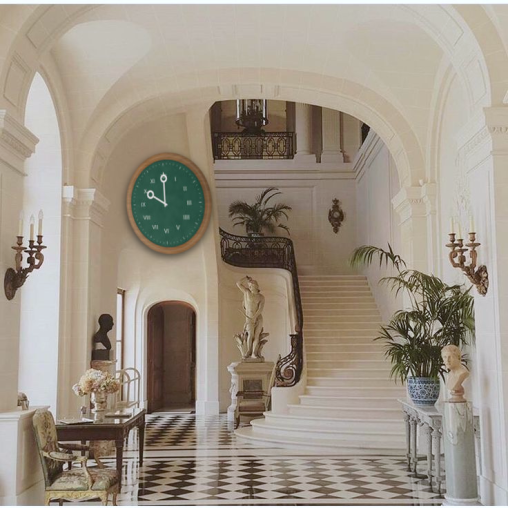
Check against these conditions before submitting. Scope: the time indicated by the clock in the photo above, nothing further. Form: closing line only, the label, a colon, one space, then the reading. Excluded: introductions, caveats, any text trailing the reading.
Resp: 10:00
